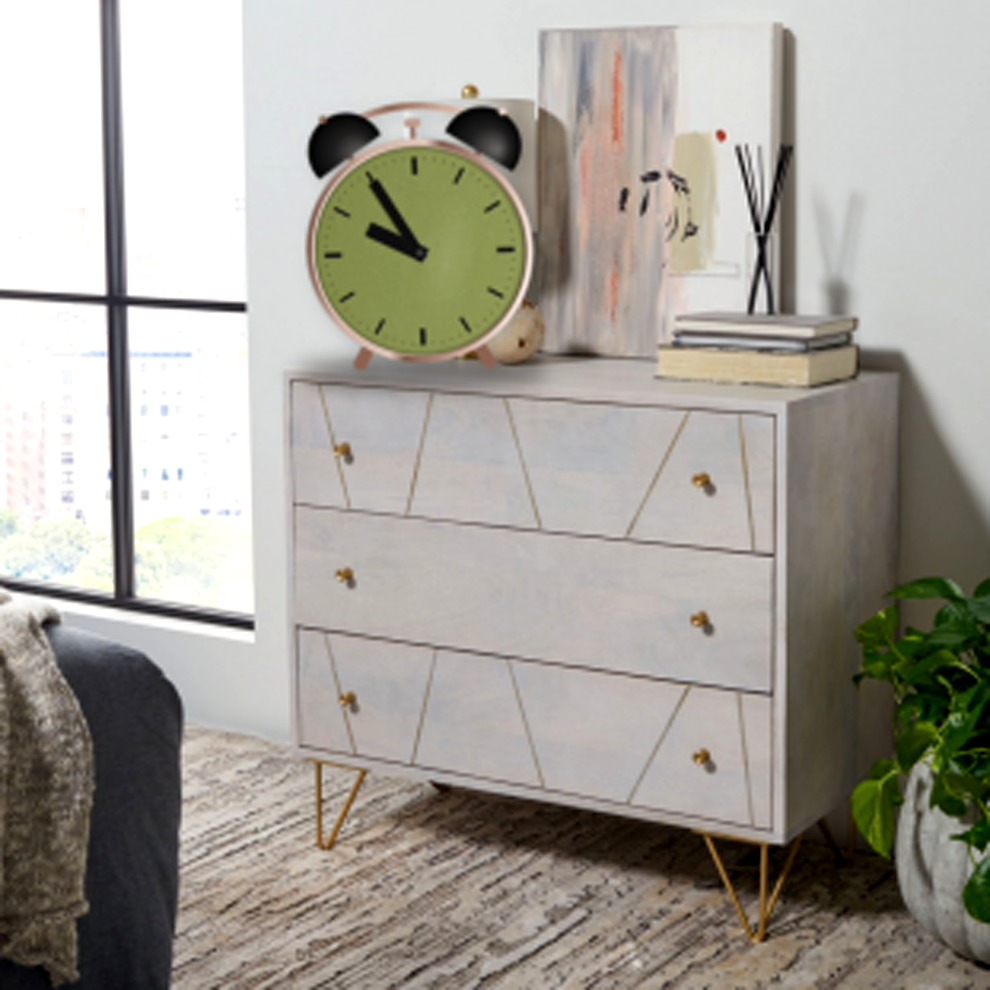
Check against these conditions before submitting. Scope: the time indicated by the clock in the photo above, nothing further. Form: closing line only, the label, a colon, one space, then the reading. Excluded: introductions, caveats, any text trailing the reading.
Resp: 9:55
